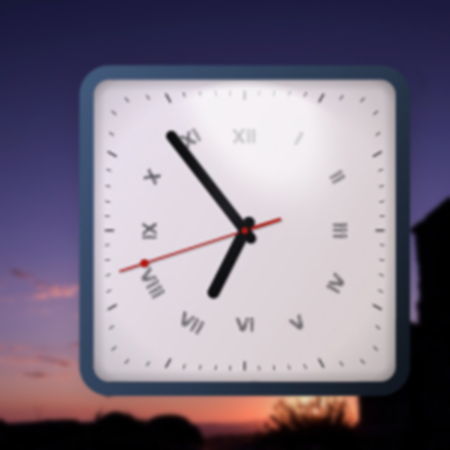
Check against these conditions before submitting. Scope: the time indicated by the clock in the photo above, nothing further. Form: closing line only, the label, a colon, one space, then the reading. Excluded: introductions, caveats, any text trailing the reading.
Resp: 6:53:42
